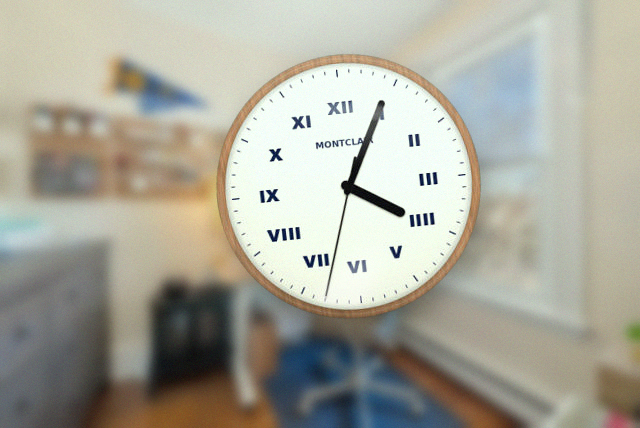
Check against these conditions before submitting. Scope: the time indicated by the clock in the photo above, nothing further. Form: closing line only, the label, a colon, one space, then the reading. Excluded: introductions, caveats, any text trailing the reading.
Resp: 4:04:33
